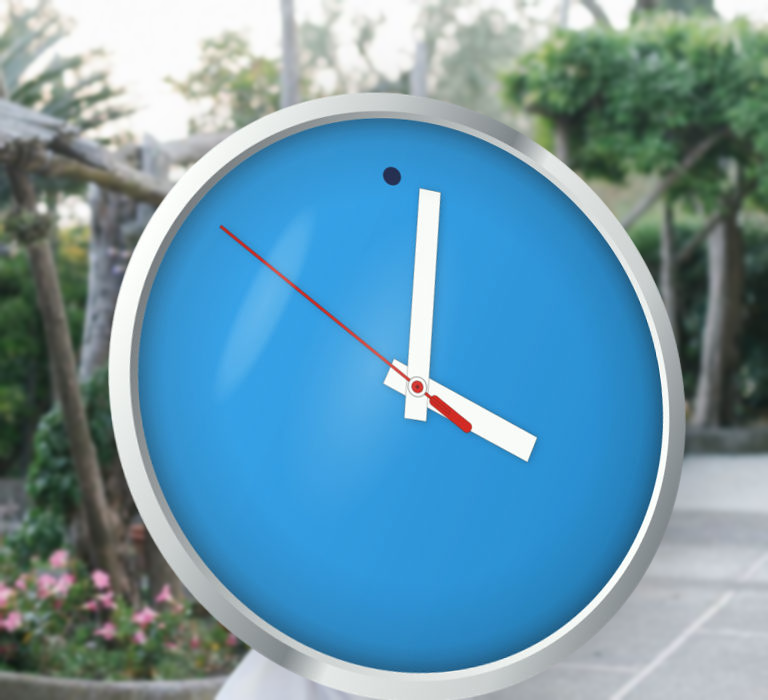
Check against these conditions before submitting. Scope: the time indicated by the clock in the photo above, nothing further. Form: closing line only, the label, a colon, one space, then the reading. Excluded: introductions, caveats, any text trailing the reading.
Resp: 4:01:52
